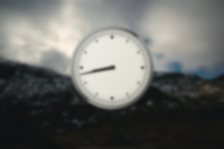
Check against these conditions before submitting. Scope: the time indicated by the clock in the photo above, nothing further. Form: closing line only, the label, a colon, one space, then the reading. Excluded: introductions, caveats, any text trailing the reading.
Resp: 8:43
